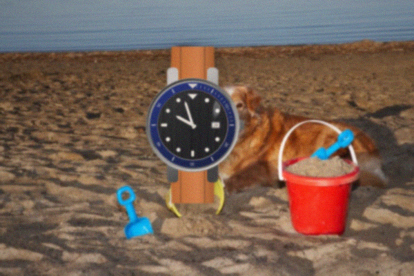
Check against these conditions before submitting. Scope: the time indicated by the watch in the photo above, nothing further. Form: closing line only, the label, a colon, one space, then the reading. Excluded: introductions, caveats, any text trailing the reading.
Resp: 9:57
